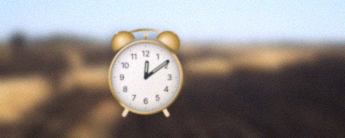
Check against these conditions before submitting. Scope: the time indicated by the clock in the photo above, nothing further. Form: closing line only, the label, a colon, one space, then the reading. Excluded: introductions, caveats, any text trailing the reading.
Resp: 12:09
